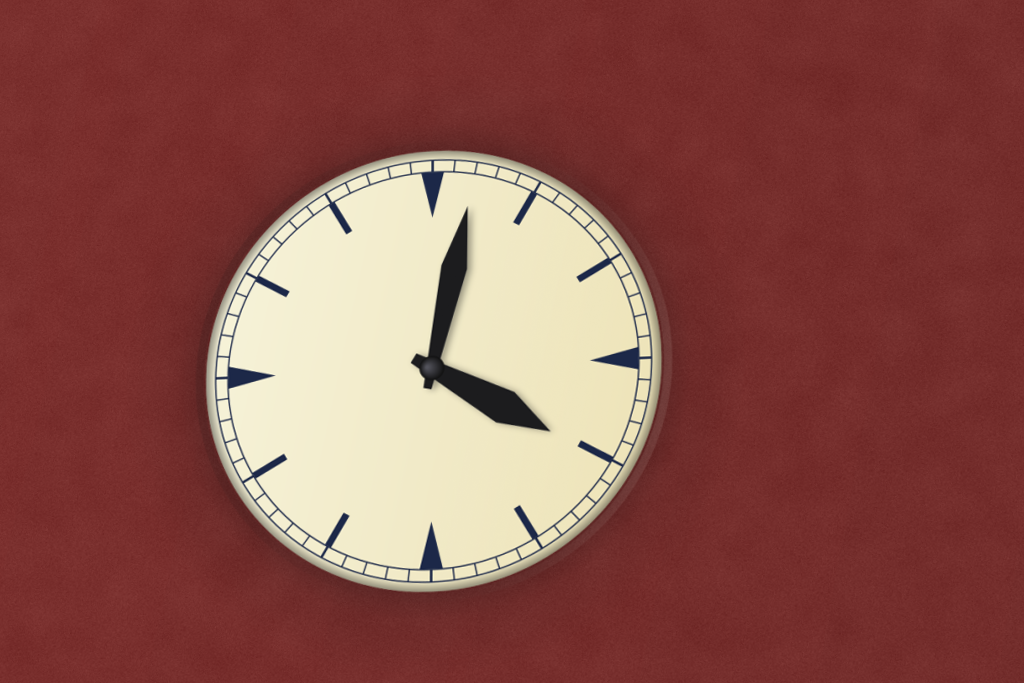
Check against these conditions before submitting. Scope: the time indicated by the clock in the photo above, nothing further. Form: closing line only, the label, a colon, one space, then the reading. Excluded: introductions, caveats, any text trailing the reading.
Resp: 4:02
